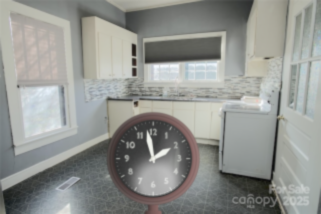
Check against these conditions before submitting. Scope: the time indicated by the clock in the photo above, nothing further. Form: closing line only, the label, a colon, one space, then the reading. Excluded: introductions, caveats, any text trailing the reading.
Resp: 1:58
